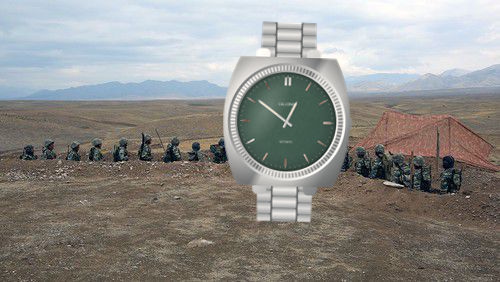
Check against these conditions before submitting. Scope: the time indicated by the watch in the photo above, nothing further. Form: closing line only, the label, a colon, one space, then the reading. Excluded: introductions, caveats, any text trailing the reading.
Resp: 12:51
